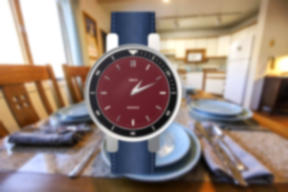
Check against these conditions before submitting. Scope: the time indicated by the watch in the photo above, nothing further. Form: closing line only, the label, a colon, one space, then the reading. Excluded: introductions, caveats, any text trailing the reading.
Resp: 1:11
